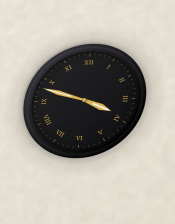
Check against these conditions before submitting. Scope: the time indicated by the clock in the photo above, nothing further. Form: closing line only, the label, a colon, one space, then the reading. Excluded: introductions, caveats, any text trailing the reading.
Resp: 3:48
